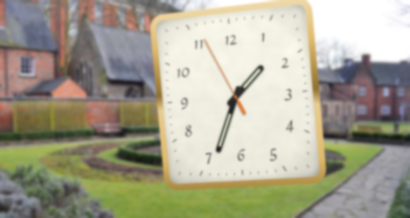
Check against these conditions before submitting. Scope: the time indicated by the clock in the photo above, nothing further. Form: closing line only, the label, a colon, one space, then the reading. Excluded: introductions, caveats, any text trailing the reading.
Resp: 1:33:56
